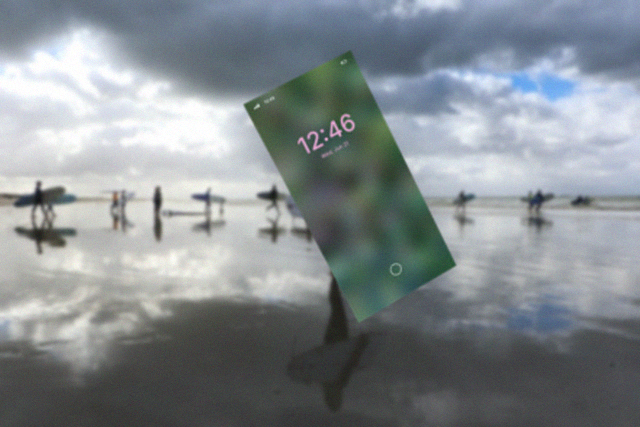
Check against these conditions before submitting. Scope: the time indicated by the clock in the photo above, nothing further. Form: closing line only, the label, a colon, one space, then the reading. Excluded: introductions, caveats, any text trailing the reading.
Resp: 12:46
